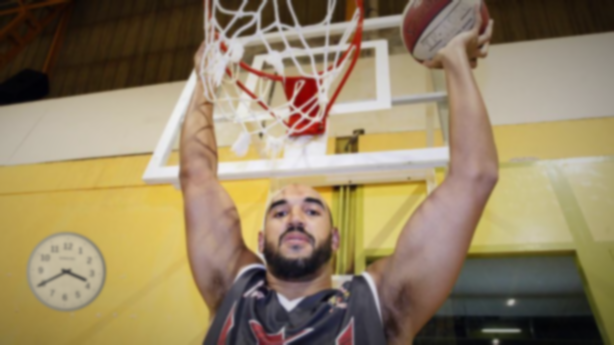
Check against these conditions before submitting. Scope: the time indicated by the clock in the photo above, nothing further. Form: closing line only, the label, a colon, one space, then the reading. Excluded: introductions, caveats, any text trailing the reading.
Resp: 3:40
